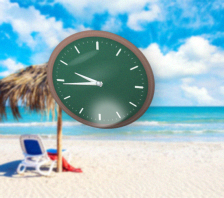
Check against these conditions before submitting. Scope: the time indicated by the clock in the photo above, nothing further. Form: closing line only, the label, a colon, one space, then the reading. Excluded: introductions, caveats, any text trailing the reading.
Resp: 9:44
